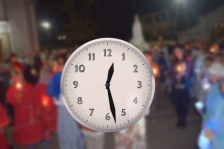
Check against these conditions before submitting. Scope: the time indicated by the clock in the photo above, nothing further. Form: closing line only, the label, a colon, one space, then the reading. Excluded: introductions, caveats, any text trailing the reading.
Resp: 12:28
